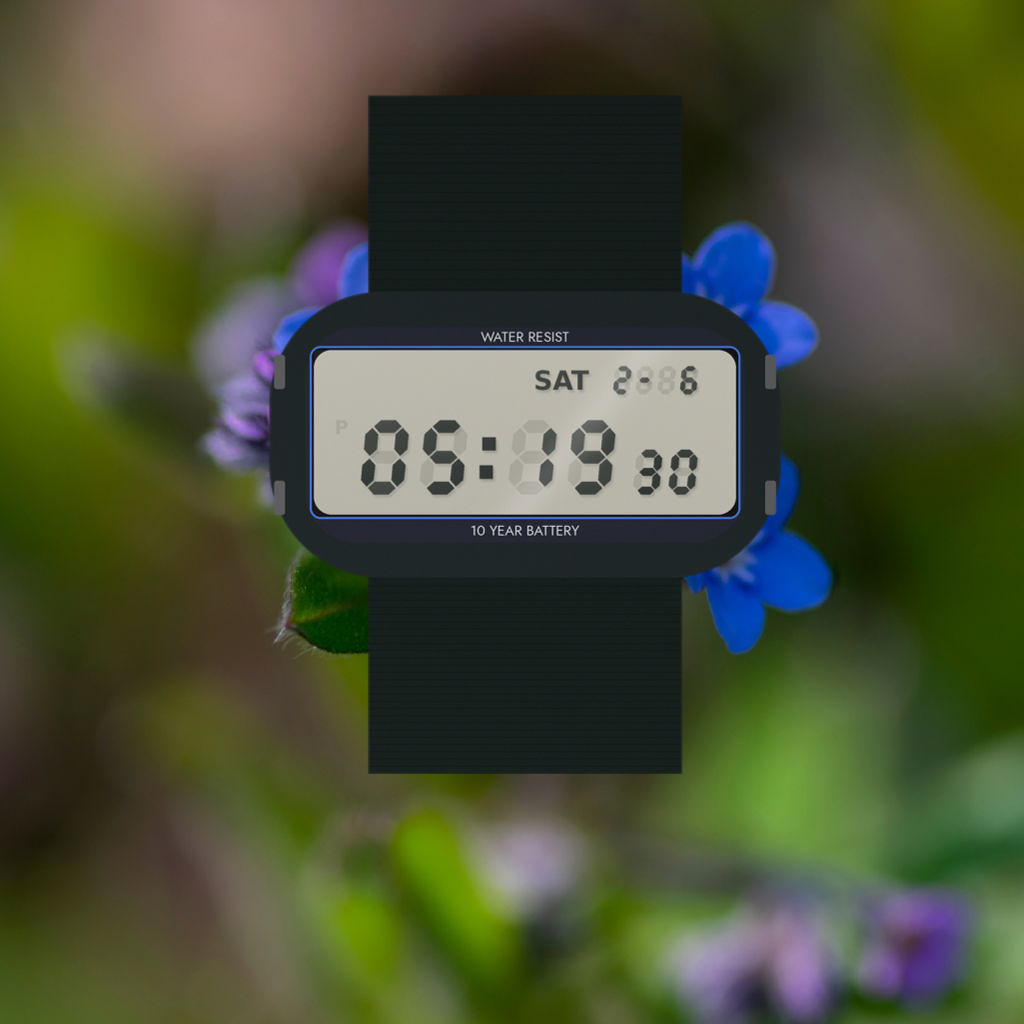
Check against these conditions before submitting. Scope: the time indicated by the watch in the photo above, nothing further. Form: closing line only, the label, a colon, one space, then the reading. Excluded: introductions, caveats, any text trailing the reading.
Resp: 5:19:30
